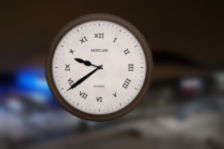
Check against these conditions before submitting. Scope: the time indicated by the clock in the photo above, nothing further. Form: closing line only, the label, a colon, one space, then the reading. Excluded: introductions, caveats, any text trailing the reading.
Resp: 9:39
